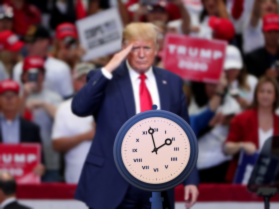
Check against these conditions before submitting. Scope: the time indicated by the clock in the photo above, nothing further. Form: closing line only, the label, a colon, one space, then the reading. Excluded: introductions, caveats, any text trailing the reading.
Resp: 1:58
